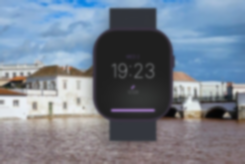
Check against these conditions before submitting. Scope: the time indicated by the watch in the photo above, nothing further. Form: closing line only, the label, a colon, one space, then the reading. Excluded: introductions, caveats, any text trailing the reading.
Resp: 19:23
